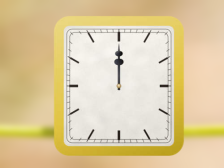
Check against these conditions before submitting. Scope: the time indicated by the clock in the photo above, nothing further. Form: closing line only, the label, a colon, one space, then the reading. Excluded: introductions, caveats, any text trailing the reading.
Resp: 12:00
